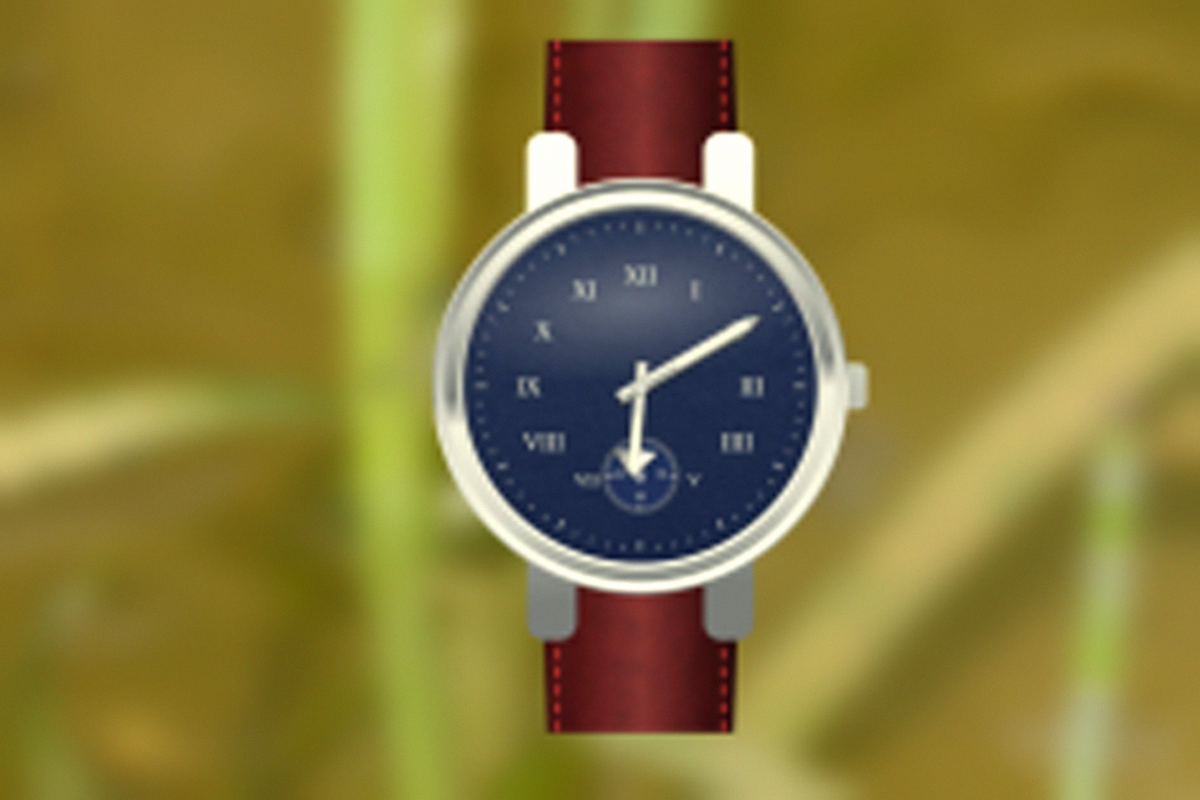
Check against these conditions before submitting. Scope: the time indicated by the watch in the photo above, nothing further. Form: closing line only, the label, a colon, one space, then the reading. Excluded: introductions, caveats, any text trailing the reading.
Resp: 6:10
